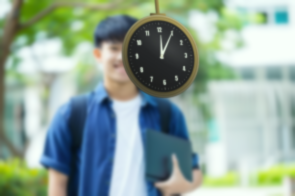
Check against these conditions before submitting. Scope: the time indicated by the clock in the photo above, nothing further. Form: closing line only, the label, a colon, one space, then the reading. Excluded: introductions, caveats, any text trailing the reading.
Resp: 12:05
